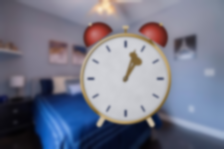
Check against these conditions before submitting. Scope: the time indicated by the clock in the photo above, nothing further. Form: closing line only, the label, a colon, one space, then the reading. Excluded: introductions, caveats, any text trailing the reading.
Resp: 1:03
